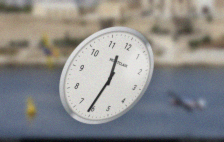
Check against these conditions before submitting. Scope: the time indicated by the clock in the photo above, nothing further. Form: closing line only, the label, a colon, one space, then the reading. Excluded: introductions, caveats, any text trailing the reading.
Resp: 11:31
